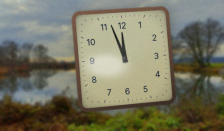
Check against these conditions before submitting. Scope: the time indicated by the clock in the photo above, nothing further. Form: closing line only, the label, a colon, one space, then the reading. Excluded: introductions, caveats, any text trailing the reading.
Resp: 11:57
